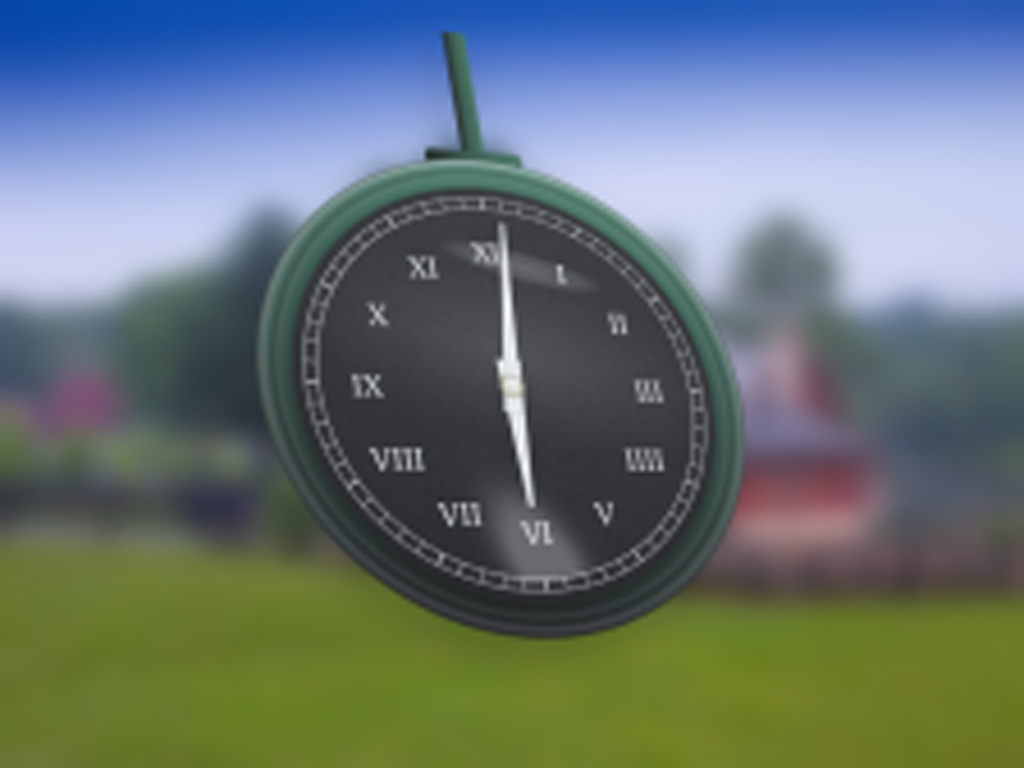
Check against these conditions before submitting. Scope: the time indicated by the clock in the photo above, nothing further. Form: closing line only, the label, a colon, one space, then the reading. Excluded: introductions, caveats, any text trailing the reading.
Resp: 6:01
